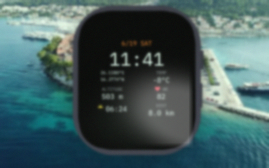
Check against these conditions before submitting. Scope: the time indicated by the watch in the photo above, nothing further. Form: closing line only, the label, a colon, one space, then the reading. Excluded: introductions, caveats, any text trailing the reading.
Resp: 11:41
